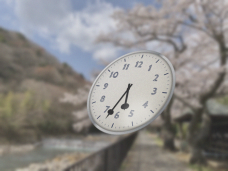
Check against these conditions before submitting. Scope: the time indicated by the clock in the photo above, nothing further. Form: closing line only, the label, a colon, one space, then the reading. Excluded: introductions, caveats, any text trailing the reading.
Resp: 5:33
